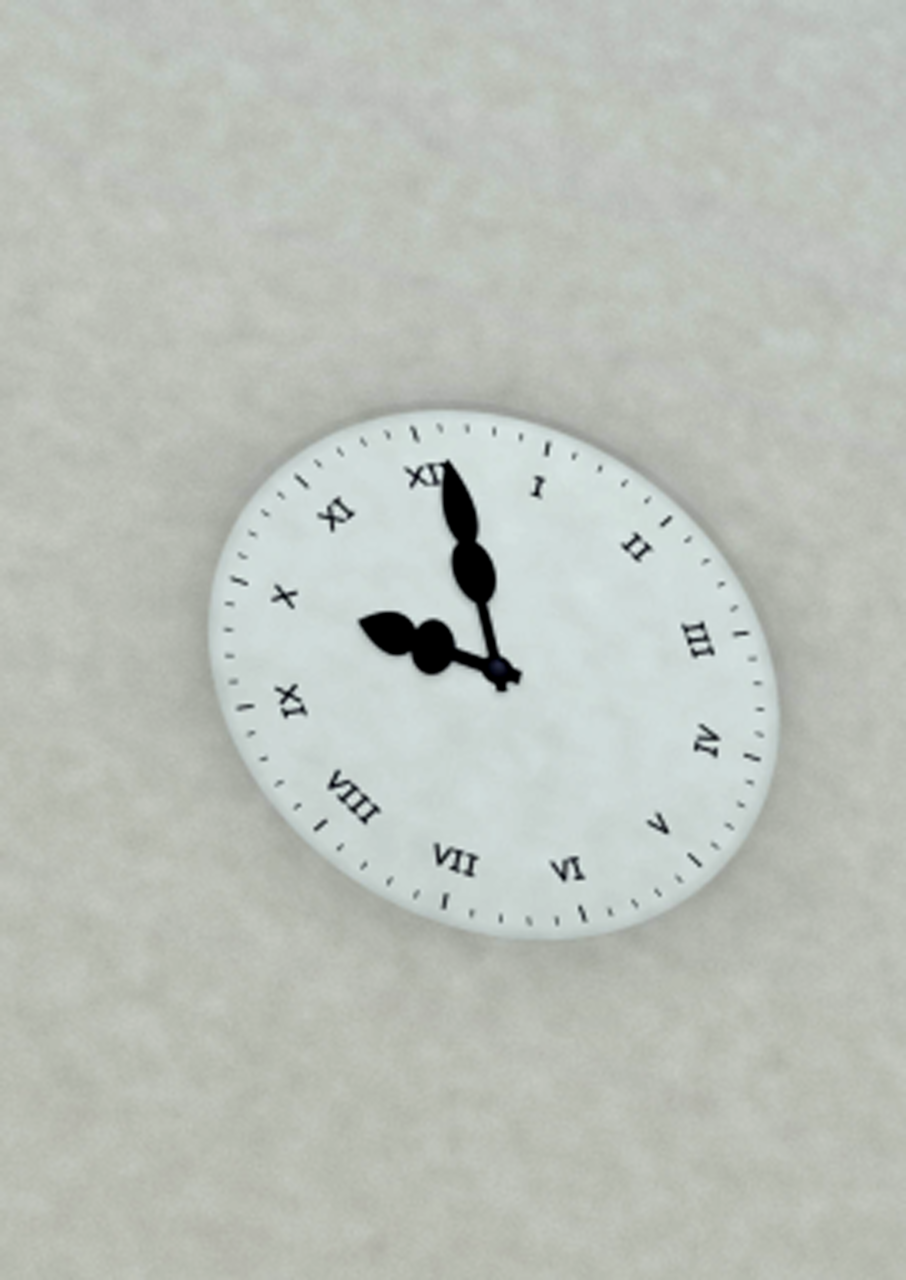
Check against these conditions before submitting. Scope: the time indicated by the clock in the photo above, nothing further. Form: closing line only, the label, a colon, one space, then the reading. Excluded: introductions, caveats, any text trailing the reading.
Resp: 10:01
